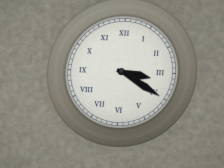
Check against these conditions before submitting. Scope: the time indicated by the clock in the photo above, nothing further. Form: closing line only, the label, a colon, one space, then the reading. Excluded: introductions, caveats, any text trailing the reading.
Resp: 3:20
